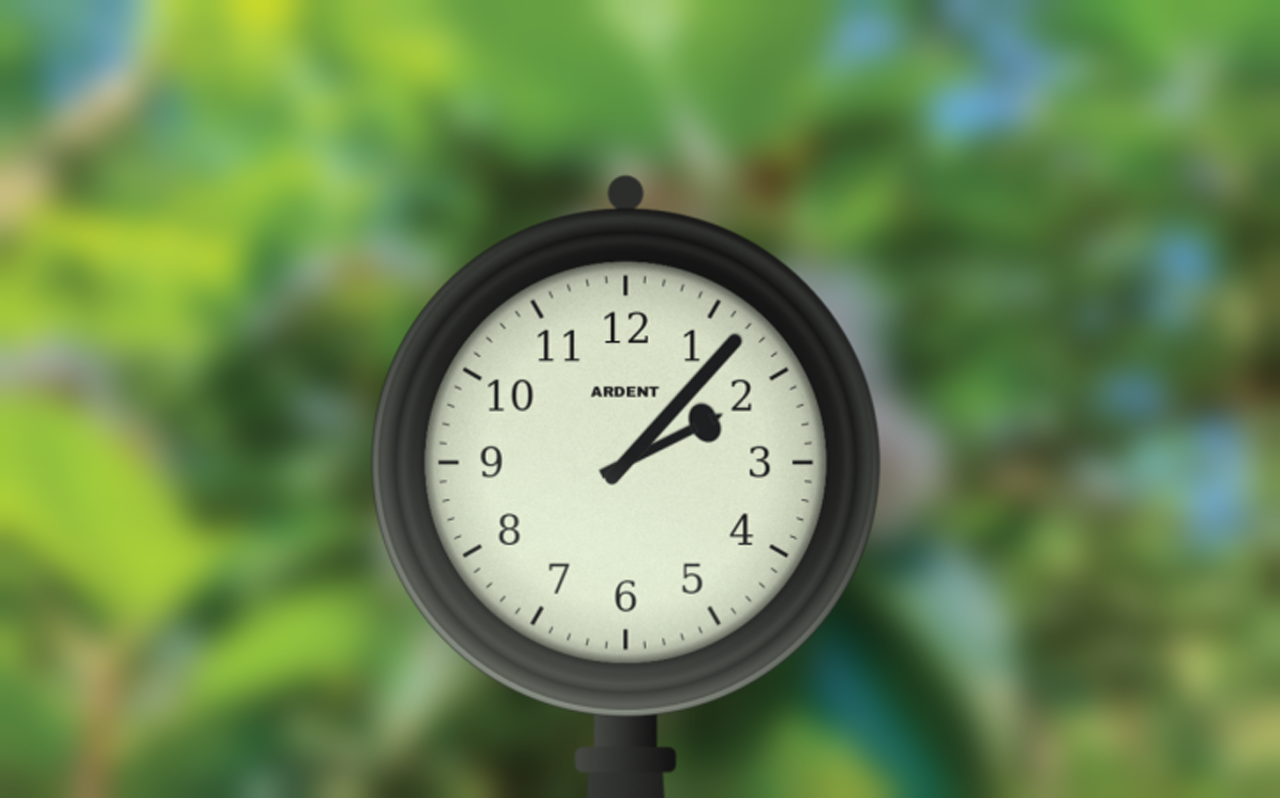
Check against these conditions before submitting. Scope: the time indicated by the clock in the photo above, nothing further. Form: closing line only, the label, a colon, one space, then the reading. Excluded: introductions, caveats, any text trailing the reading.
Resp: 2:07
